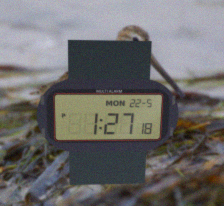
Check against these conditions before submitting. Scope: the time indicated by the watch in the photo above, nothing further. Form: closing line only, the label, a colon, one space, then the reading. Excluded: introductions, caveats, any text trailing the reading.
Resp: 1:27:18
